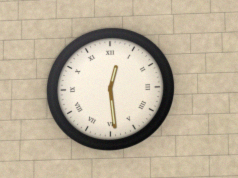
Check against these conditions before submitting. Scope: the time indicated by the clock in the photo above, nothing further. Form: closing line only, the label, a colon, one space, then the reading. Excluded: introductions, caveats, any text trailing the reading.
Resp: 12:29
